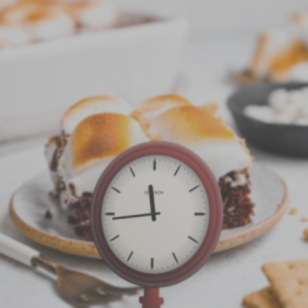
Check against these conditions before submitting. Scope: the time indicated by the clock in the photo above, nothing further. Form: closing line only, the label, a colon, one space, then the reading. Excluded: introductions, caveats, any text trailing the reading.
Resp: 11:44
